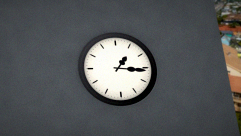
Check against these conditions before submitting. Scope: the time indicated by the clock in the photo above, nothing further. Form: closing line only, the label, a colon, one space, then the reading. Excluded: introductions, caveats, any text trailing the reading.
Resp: 1:16
